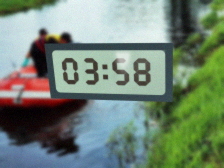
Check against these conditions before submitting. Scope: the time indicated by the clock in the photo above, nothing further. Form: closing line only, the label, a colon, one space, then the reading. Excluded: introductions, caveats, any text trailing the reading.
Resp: 3:58
